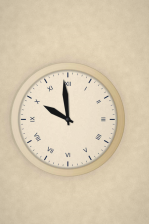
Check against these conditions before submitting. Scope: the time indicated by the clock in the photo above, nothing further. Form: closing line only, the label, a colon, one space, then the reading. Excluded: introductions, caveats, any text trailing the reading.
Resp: 9:59
